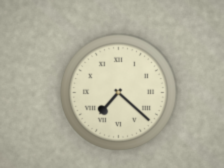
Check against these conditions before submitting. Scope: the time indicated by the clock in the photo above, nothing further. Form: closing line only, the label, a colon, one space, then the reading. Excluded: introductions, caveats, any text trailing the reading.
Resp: 7:22
